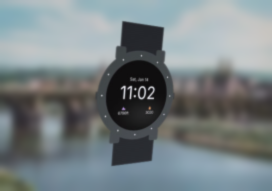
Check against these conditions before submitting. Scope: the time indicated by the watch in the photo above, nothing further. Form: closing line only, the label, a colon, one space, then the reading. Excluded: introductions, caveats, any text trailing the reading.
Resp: 11:02
